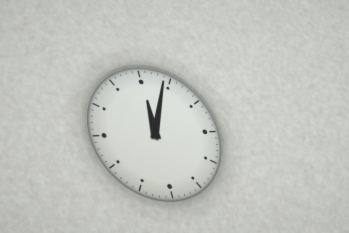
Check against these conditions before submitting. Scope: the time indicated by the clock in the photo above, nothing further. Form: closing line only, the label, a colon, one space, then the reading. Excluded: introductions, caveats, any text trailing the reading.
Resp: 12:04
